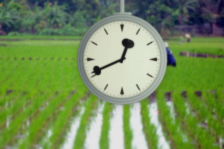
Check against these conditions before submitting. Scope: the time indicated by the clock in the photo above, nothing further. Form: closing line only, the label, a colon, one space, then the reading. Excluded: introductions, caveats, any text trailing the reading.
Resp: 12:41
